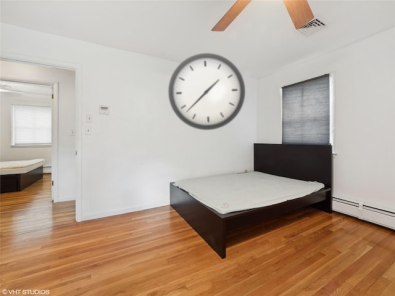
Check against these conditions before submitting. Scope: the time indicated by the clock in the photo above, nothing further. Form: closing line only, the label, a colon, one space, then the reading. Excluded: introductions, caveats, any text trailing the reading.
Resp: 1:38
